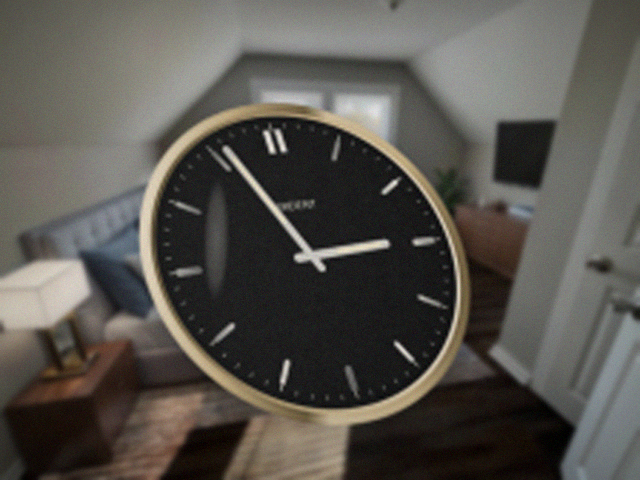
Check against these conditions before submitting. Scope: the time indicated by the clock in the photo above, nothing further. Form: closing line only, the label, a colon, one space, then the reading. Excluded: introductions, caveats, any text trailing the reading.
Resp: 2:56
